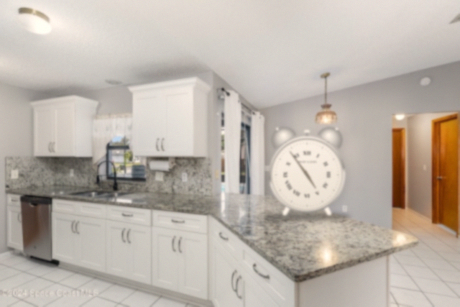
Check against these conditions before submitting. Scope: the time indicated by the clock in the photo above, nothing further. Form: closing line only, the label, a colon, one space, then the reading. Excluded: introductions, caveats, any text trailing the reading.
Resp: 4:54
